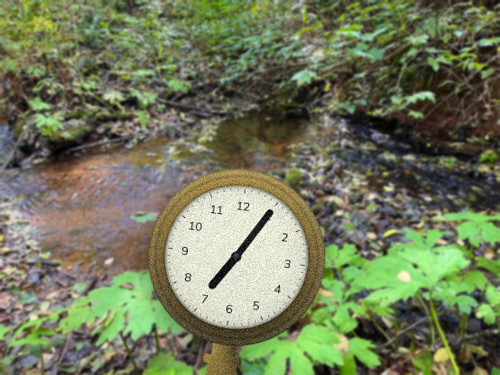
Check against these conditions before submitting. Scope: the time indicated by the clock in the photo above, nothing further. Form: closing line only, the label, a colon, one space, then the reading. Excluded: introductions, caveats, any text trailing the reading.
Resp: 7:05
